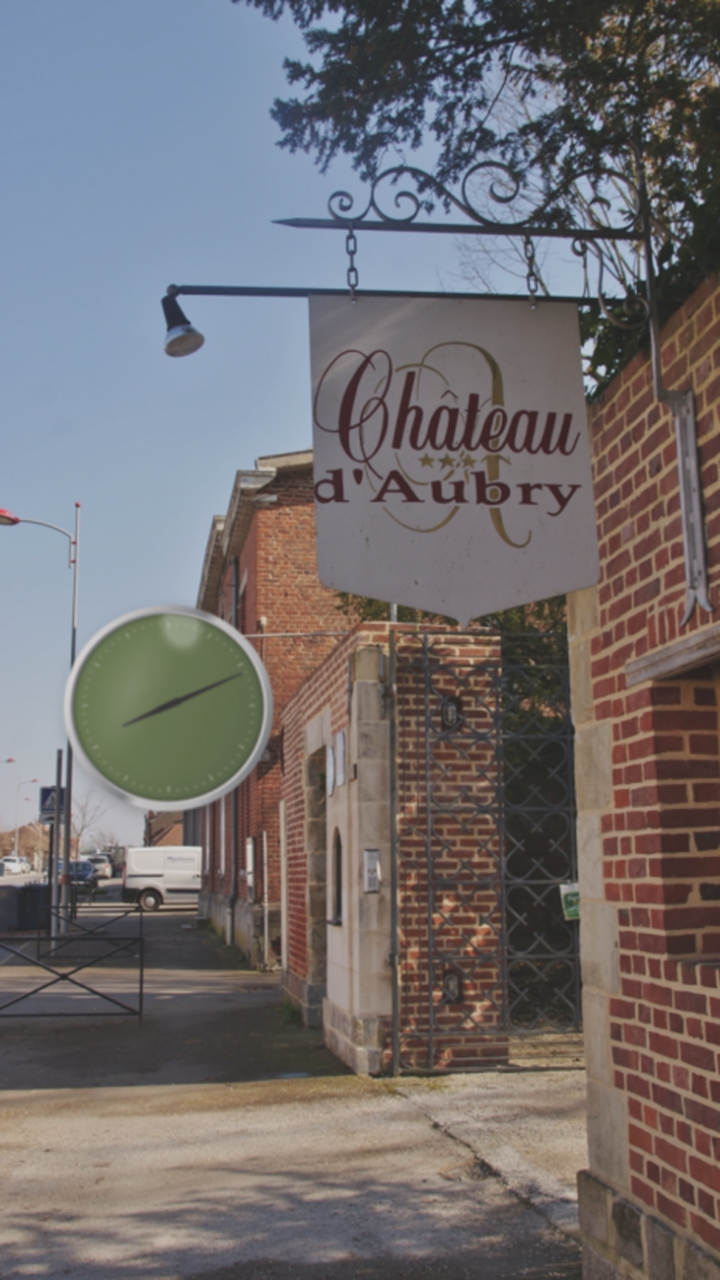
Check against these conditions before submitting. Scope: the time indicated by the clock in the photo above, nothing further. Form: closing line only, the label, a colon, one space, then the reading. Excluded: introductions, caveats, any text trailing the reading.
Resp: 8:11
